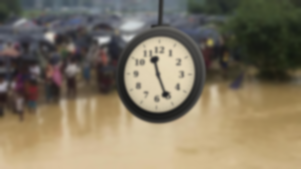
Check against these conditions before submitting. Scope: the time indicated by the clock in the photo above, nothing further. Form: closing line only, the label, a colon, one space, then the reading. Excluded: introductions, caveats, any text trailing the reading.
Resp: 11:26
